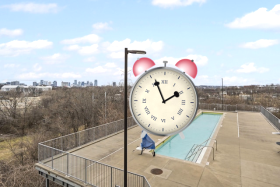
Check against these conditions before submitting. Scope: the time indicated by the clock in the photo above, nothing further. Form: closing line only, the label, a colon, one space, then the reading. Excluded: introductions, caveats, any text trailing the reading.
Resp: 1:56
